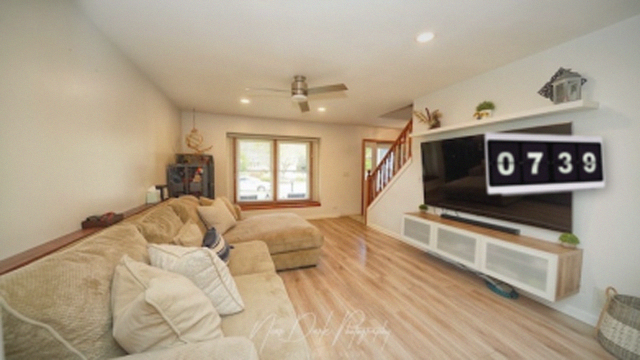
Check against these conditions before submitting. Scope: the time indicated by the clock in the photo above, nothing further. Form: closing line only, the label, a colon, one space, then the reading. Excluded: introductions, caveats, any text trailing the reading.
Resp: 7:39
